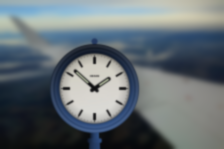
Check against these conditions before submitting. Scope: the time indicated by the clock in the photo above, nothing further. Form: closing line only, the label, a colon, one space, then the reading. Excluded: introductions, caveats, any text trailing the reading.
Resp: 1:52
